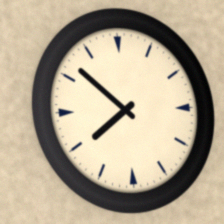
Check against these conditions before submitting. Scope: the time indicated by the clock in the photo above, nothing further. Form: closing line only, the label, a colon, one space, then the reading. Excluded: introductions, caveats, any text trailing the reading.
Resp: 7:52
